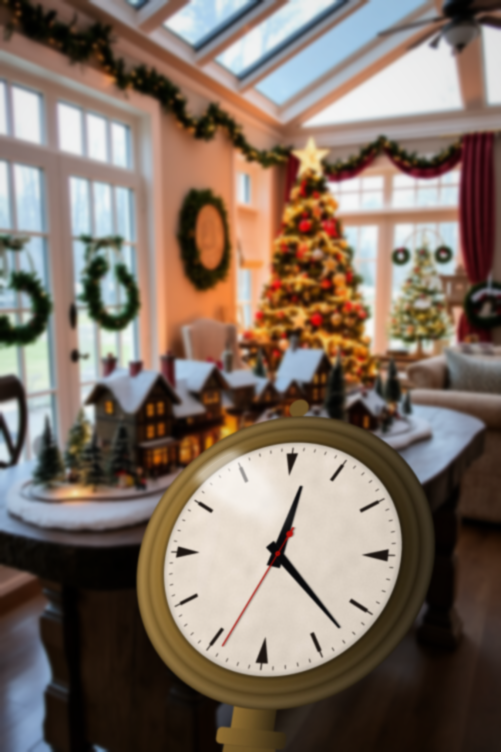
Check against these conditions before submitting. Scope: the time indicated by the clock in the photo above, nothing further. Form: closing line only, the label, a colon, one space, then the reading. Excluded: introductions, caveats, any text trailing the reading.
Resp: 12:22:34
